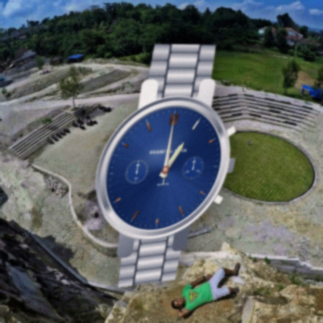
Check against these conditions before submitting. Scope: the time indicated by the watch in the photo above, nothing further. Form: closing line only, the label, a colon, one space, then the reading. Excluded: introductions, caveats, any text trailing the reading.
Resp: 1:00
